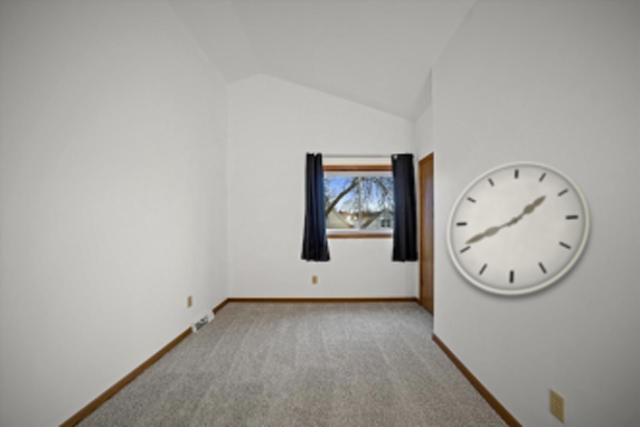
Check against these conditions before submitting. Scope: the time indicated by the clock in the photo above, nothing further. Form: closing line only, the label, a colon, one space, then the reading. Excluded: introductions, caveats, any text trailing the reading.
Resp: 1:41
